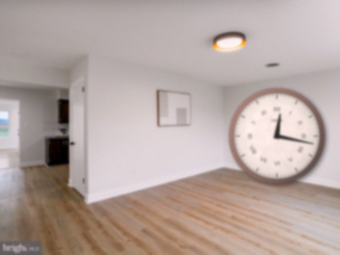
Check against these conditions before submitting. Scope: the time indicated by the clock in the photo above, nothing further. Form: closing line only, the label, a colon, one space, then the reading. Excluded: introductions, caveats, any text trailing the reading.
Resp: 12:17
